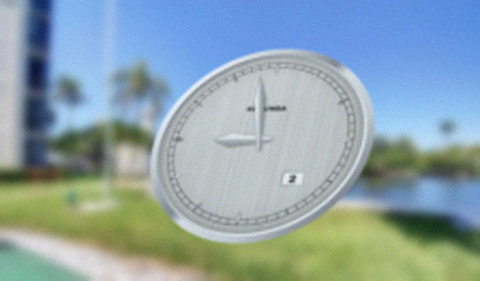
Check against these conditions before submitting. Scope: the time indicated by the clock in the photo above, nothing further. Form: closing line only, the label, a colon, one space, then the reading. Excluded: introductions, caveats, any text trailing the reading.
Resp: 8:58
